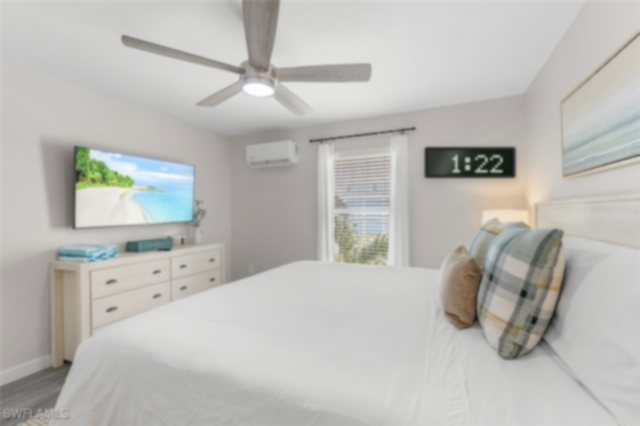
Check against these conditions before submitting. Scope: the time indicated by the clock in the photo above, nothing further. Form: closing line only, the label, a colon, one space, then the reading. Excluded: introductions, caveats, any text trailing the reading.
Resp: 1:22
